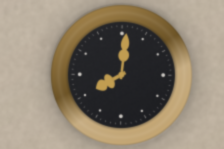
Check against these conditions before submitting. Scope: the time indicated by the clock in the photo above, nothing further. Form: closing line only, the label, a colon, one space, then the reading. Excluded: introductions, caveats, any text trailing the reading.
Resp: 8:01
